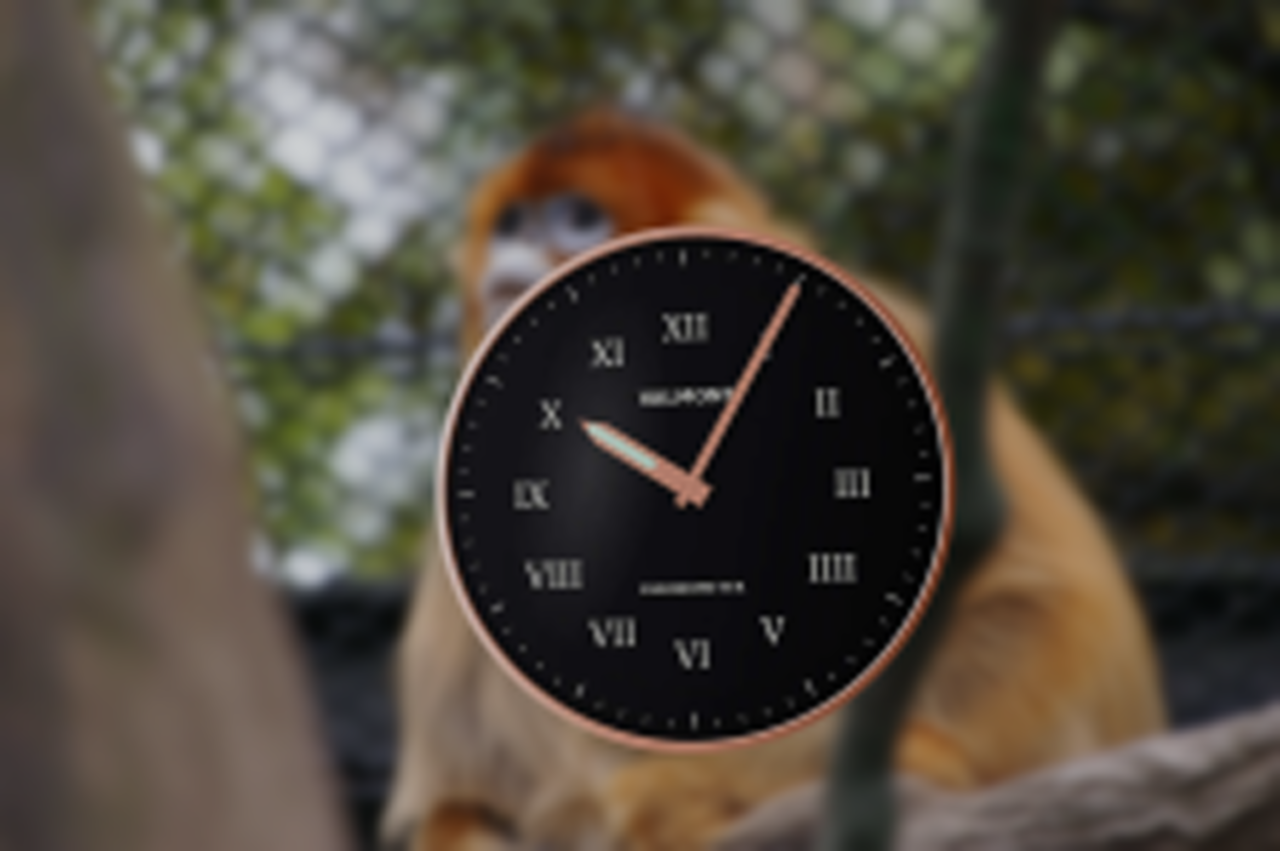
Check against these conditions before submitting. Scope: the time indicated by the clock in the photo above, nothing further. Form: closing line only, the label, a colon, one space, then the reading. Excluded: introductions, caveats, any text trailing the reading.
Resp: 10:05
